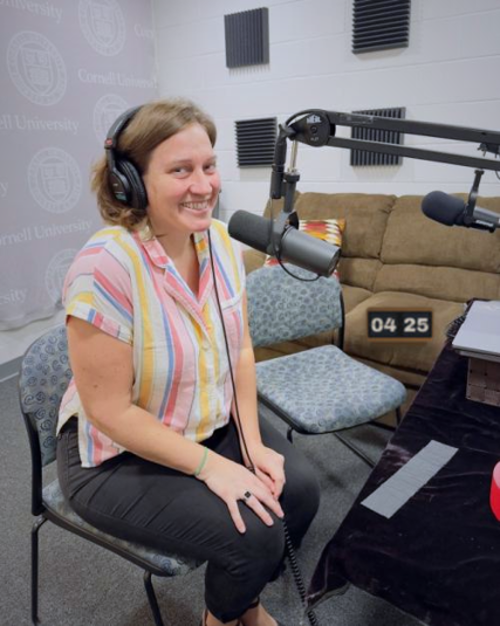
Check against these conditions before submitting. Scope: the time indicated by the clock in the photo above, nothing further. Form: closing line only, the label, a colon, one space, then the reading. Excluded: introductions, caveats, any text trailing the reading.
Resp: 4:25
